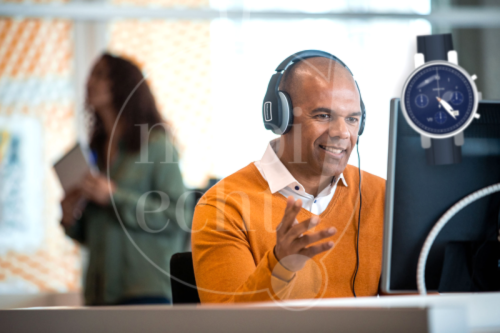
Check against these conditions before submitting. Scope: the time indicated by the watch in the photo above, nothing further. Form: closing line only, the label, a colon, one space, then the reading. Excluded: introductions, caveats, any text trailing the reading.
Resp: 4:24
